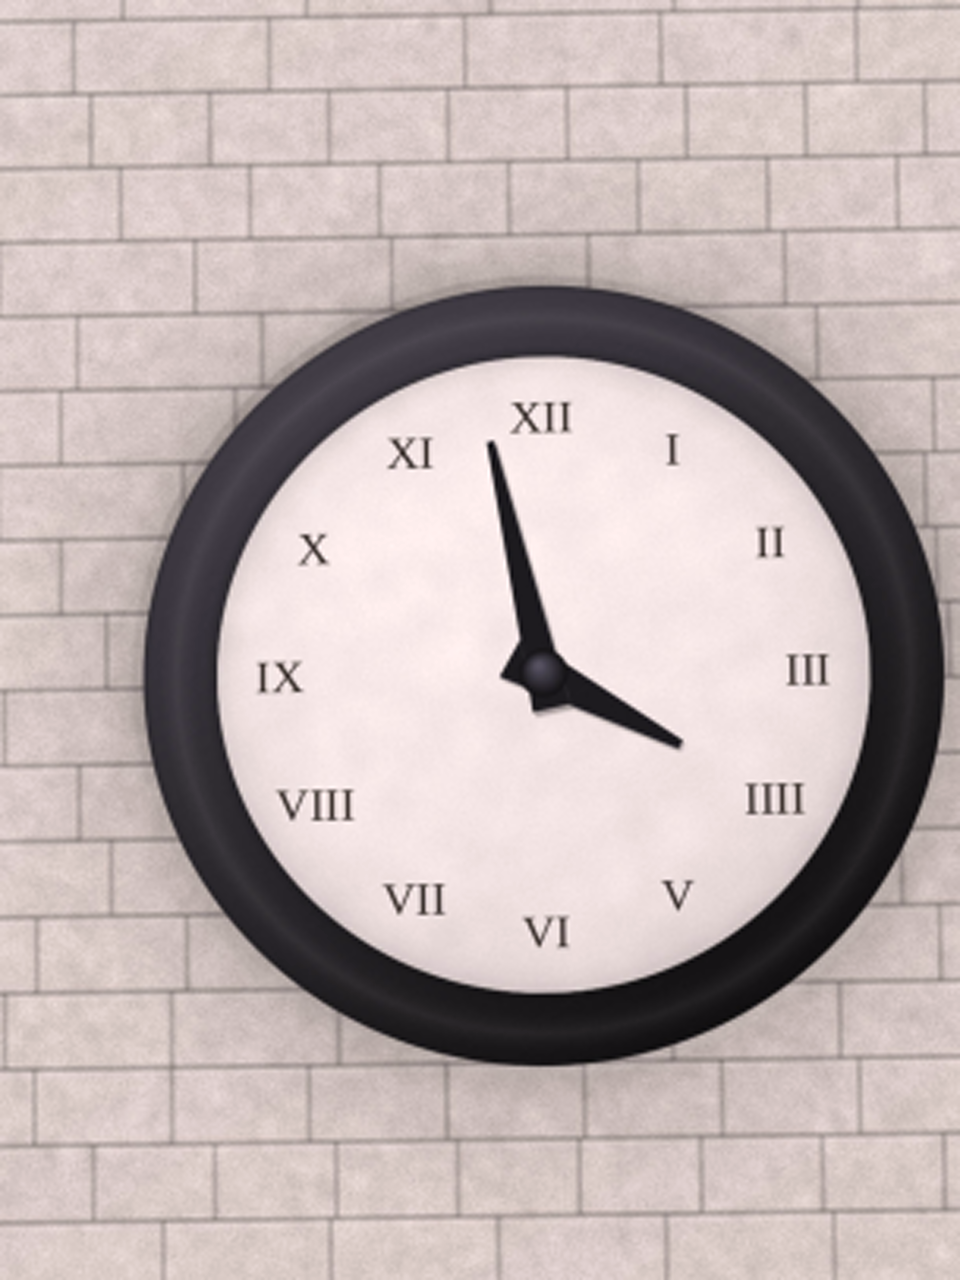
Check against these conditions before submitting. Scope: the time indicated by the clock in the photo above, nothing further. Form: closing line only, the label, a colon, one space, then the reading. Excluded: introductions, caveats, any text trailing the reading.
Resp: 3:58
